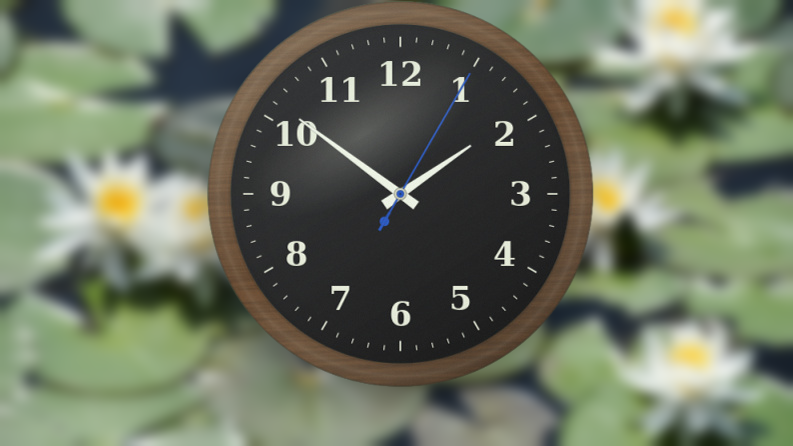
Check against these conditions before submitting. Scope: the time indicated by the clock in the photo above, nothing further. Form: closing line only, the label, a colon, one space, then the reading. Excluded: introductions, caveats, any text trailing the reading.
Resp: 1:51:05
